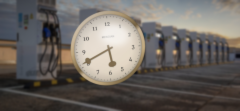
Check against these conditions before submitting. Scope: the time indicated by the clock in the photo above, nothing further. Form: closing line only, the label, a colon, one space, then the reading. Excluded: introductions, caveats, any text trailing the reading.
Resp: 5:41
